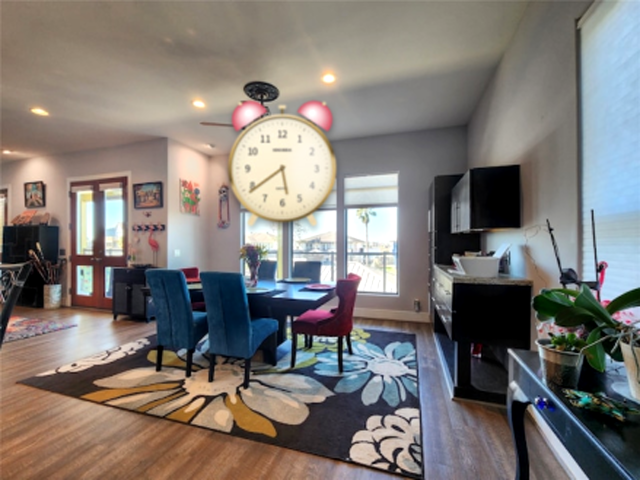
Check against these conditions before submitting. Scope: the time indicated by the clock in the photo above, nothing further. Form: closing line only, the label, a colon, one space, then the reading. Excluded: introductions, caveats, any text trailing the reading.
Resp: 5:39
